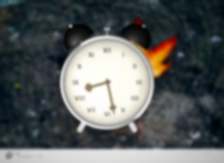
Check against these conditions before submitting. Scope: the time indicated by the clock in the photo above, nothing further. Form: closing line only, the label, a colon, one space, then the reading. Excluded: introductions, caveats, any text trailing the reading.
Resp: 8:28
